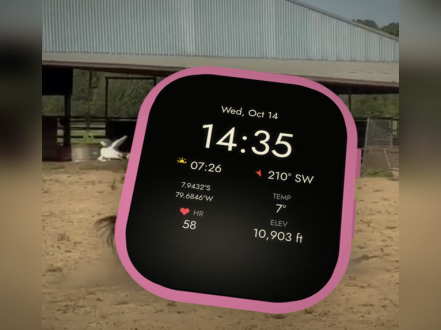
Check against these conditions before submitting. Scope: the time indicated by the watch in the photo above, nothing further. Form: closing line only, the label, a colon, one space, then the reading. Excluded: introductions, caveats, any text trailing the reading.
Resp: 14:35
